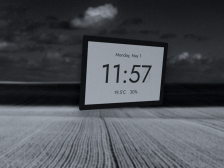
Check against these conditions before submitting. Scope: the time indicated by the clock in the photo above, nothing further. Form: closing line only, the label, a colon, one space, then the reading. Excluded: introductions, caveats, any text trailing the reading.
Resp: 11:57
